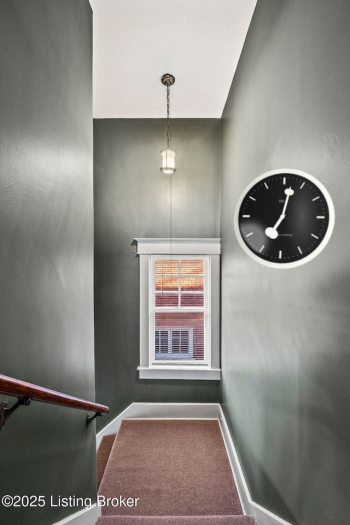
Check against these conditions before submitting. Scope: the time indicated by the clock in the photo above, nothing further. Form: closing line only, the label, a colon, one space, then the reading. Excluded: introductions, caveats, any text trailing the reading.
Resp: 7:02
